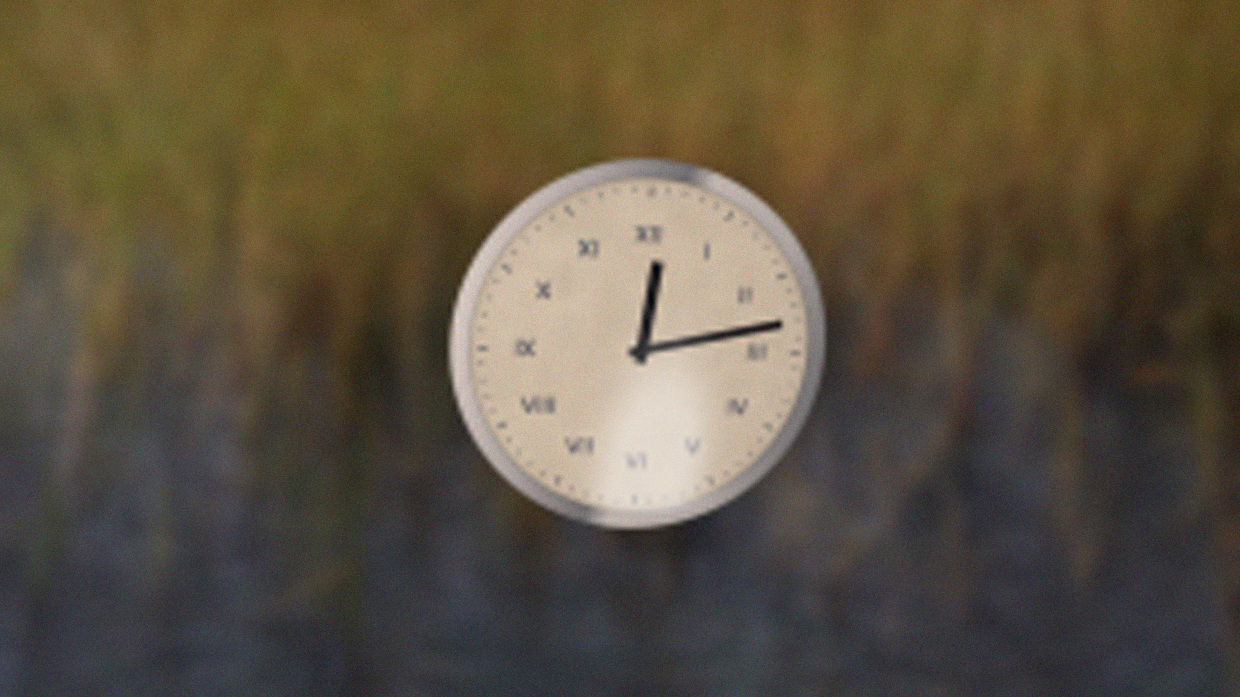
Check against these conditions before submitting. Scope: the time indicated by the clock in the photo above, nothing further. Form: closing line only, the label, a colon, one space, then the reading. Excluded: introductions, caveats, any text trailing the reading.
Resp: 12:13
